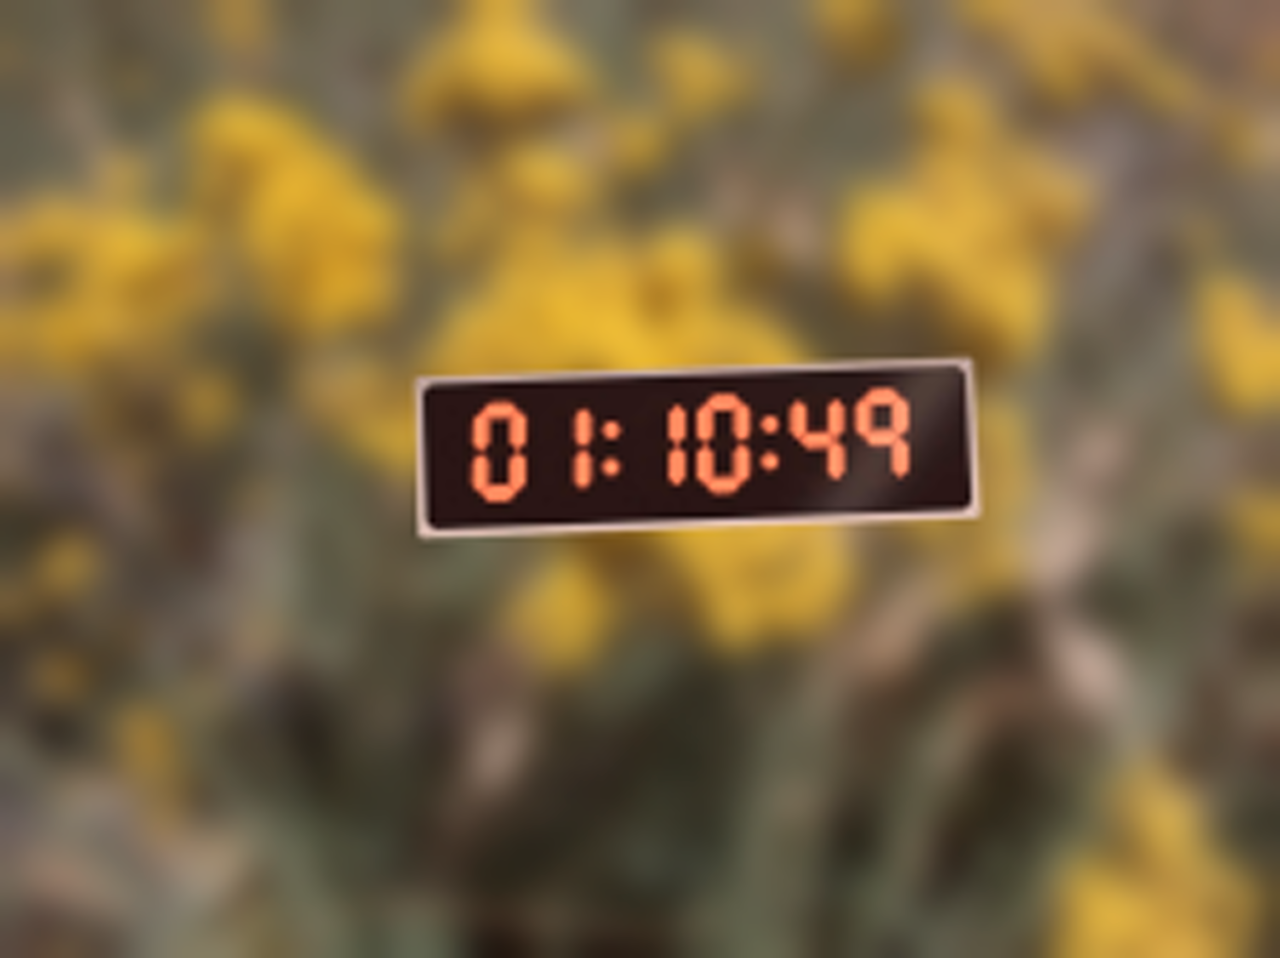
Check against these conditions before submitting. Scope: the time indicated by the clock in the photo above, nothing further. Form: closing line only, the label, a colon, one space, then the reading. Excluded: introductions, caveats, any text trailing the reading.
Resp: 1:10:49
